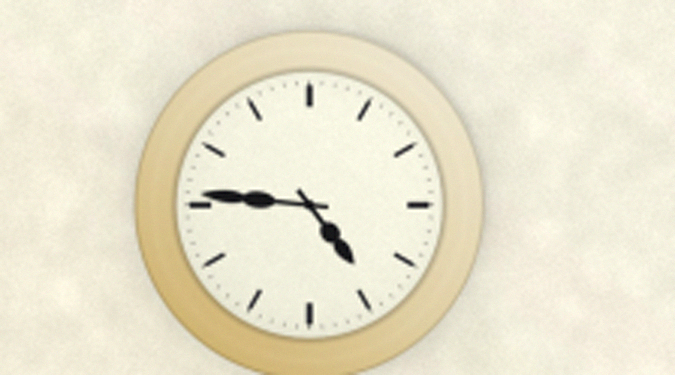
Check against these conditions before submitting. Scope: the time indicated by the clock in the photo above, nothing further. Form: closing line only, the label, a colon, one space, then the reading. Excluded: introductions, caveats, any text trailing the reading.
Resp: 4:46
